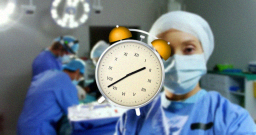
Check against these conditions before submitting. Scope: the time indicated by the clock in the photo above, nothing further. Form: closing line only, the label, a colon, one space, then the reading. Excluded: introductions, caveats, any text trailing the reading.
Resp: 1:37
